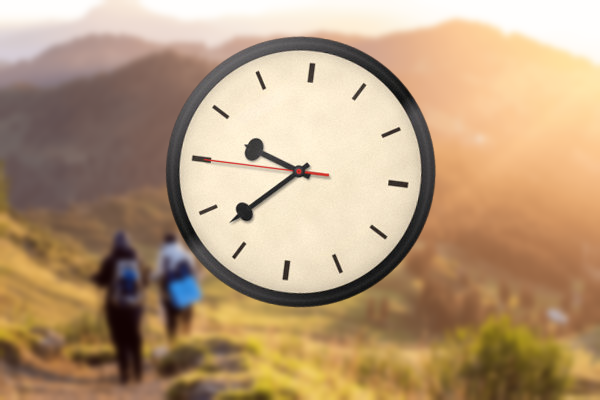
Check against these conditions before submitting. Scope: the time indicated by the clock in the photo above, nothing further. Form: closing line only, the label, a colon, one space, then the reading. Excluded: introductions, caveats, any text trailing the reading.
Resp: 9:37:45
